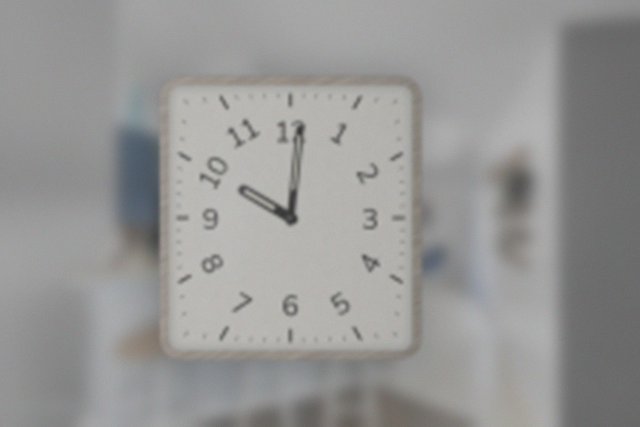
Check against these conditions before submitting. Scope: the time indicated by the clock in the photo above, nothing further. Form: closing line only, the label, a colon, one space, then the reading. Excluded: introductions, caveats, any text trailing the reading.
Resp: 10:01
